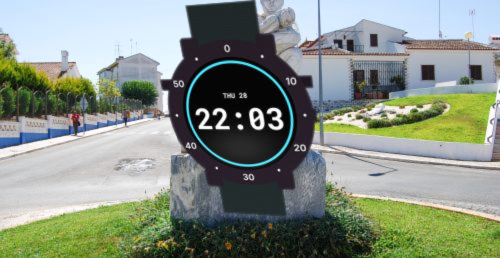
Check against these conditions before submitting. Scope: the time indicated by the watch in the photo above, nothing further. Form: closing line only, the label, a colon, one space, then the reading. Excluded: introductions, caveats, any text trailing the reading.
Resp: 22:03
